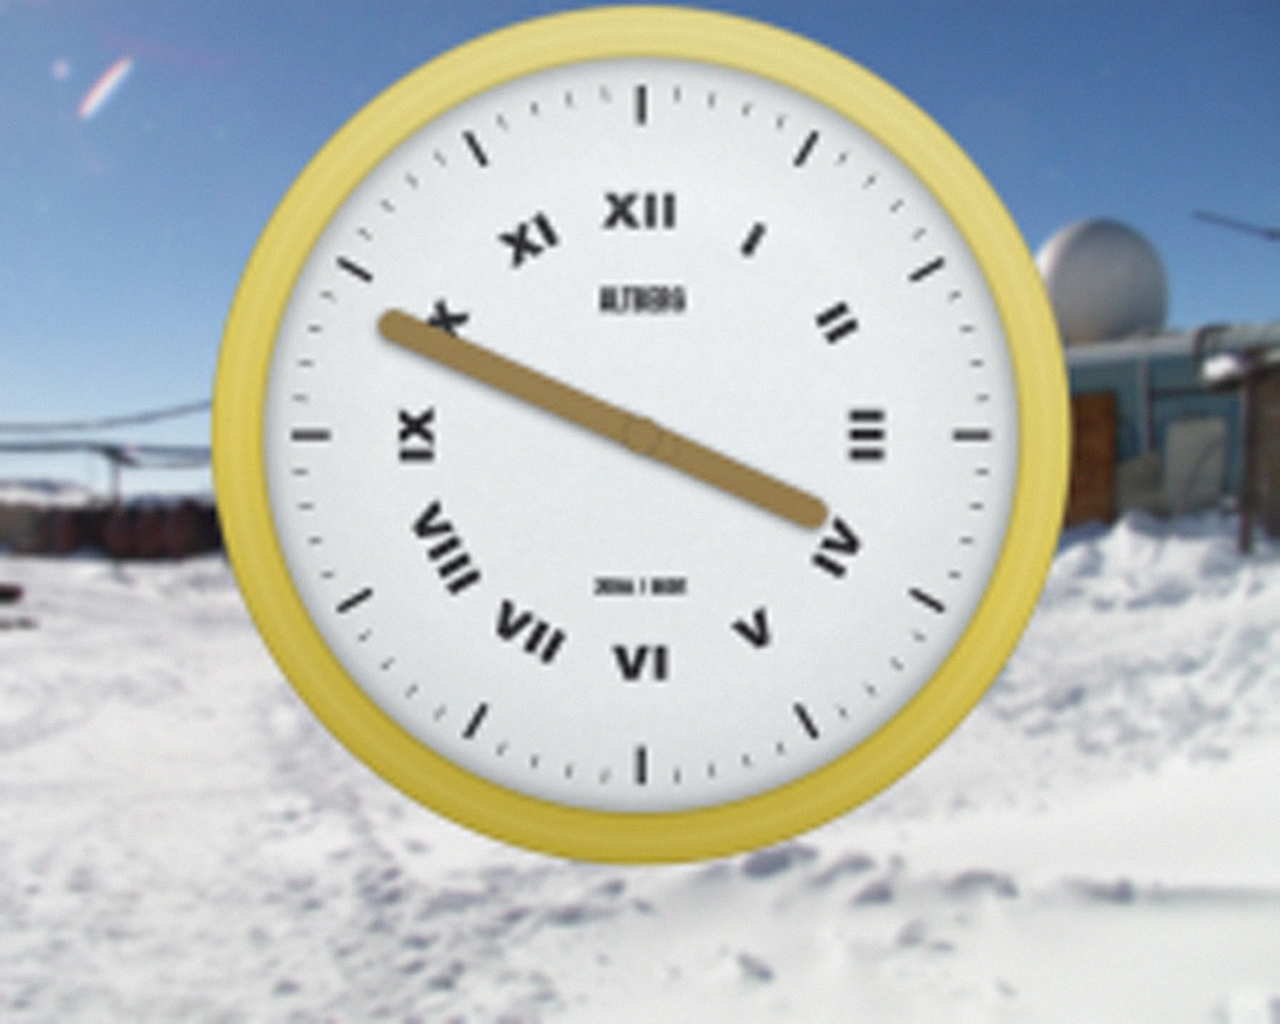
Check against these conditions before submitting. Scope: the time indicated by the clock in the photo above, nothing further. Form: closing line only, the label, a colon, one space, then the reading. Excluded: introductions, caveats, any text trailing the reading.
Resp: 3:49
